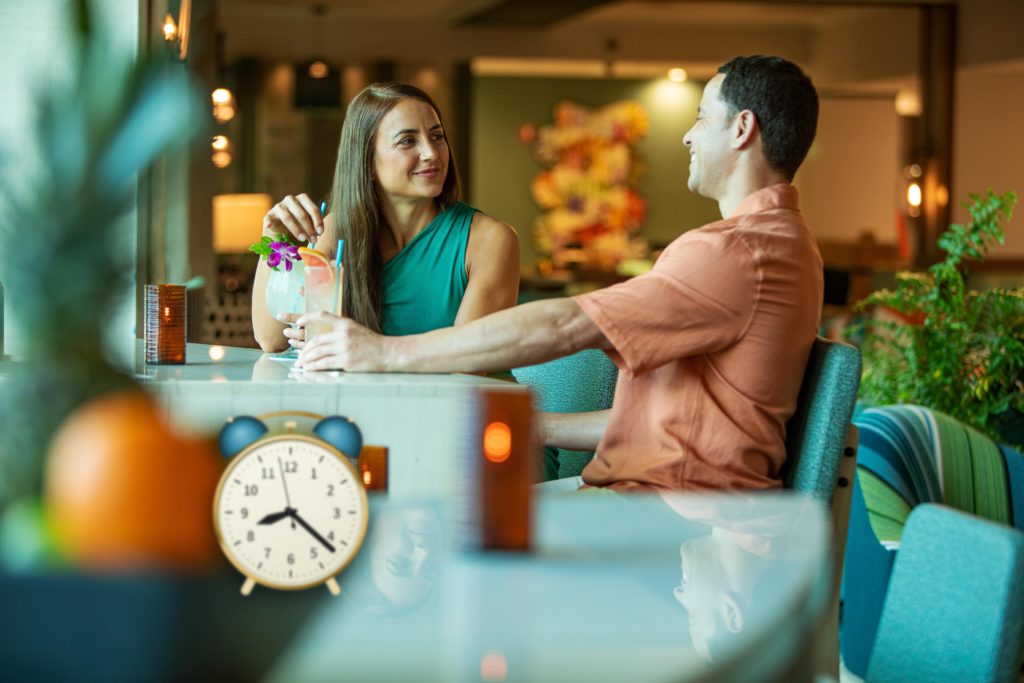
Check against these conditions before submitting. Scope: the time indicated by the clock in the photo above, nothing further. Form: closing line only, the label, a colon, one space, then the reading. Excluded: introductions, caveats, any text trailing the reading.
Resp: 8:21:58
